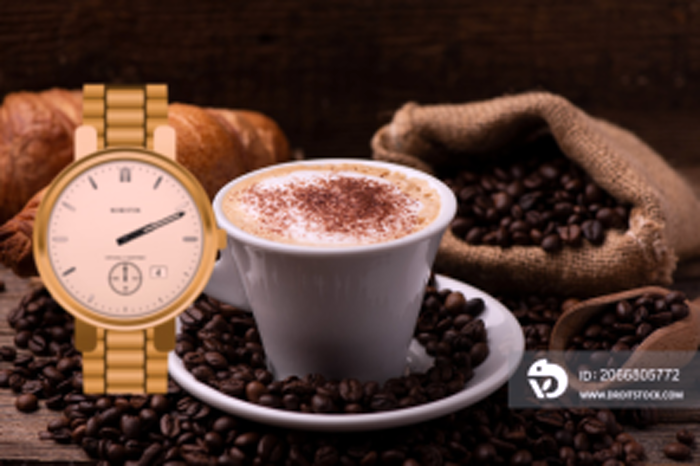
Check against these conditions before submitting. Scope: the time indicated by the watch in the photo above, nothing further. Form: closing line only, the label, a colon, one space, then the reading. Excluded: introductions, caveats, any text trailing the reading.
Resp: 2:11
